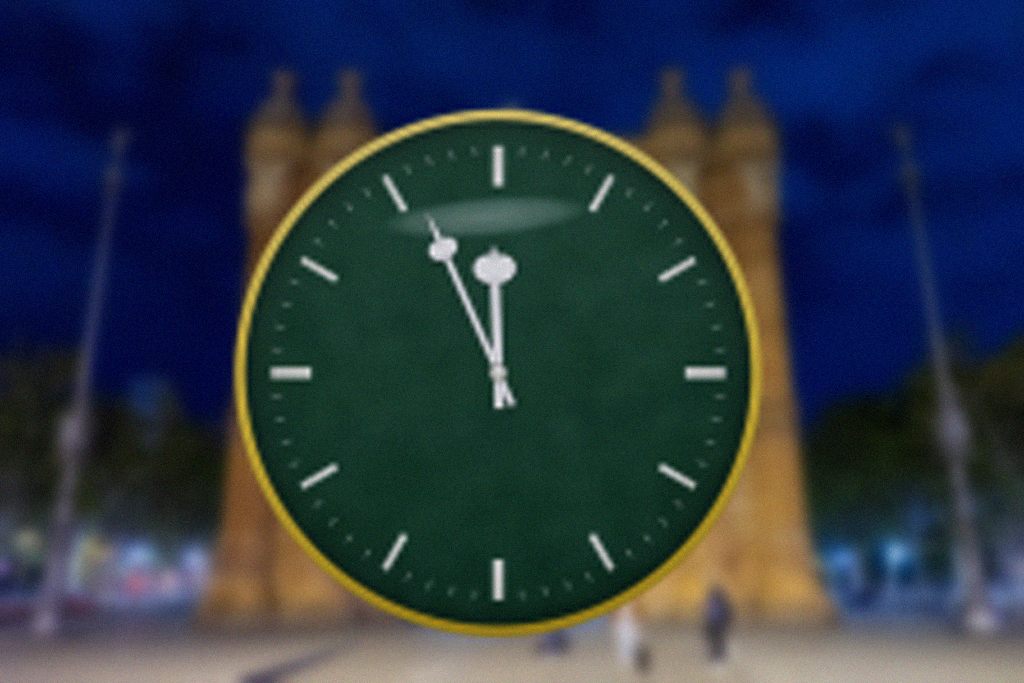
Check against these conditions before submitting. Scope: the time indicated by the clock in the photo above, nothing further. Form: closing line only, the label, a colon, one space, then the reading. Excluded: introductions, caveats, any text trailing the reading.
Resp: 11:56
